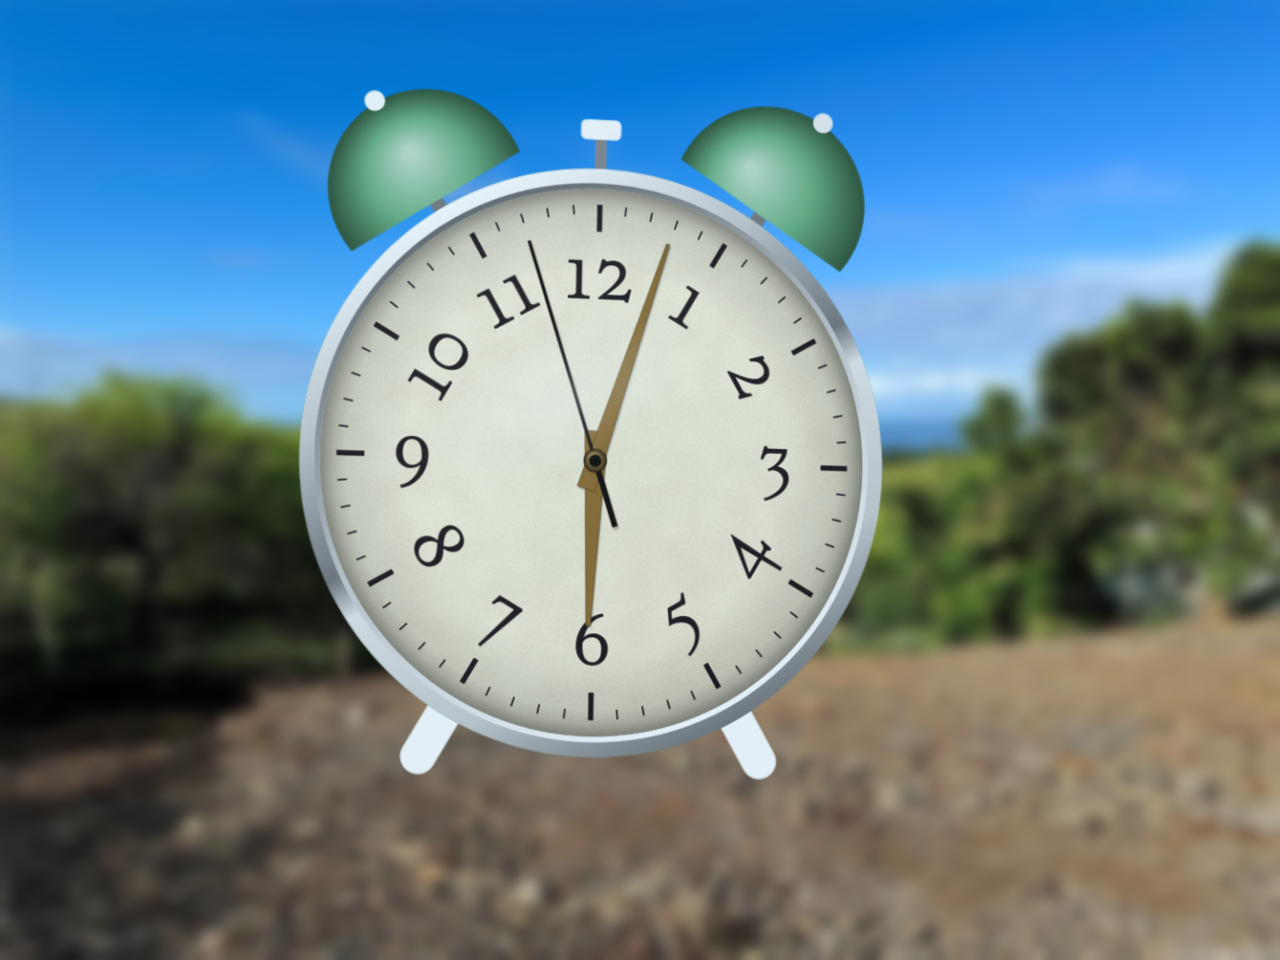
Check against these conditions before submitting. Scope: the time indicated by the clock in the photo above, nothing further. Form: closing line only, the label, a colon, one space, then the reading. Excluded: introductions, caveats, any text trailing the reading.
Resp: 6:02:57
